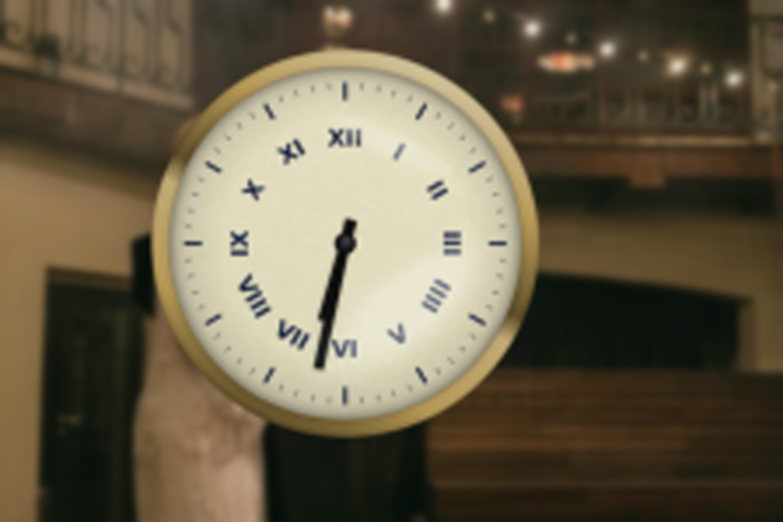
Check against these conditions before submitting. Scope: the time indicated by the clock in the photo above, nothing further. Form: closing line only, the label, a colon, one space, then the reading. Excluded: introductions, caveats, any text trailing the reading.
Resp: 6:32
